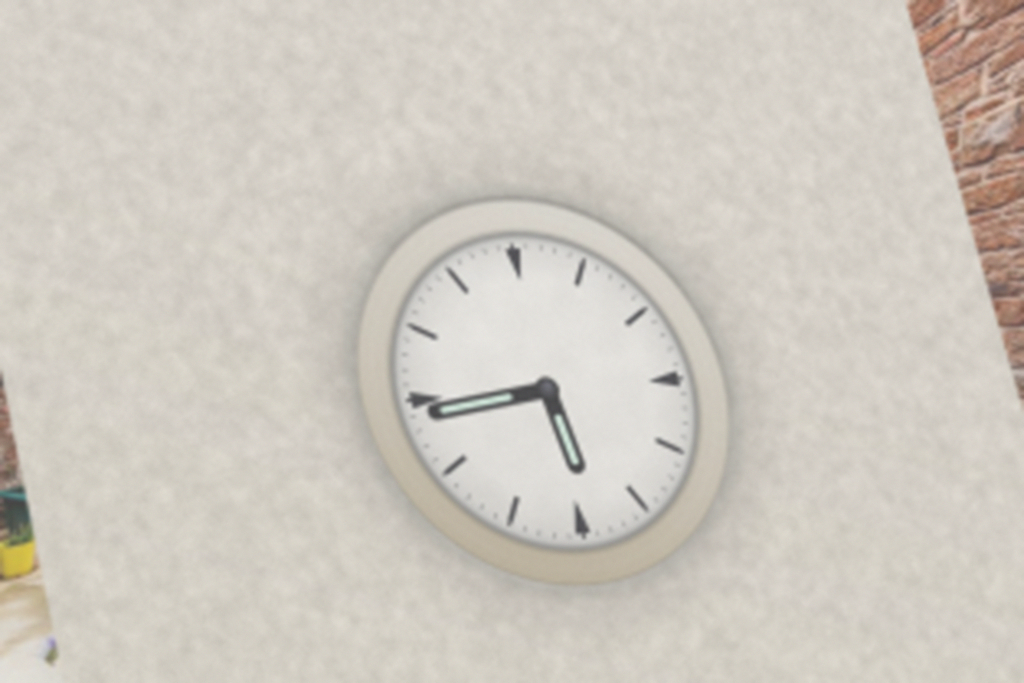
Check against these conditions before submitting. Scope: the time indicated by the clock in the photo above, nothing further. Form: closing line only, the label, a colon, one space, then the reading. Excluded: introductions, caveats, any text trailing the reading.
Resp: 5:44
